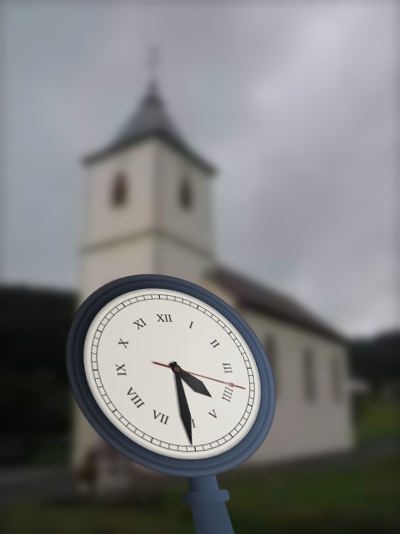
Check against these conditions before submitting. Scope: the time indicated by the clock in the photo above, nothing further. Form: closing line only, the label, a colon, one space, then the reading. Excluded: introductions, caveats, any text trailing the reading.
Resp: 4:30:18
